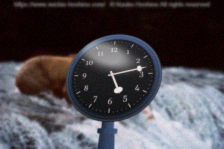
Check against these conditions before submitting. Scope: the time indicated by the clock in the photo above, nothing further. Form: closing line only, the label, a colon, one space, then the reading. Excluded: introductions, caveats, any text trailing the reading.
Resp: 5:13
